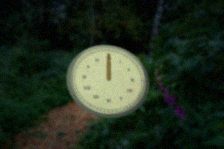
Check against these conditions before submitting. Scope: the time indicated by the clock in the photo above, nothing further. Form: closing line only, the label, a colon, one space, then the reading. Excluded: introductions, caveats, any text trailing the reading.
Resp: 12:00
